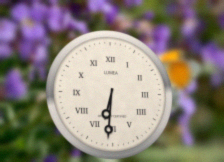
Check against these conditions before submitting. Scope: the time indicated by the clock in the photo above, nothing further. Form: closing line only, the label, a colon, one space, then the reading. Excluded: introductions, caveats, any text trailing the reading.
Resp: 6:31
